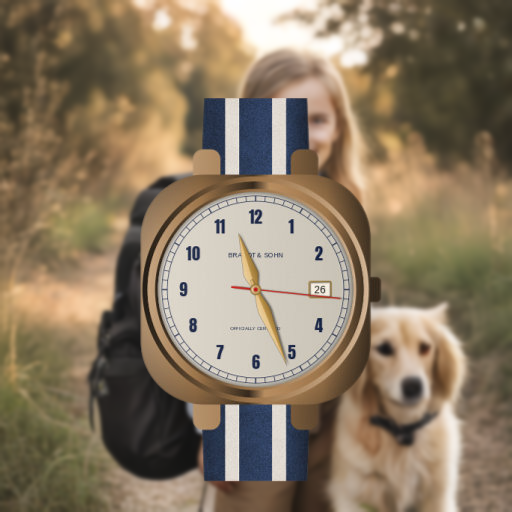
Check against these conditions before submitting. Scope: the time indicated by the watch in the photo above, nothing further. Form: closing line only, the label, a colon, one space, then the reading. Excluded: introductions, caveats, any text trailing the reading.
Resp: 11:26:16
